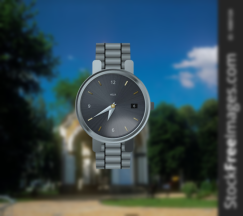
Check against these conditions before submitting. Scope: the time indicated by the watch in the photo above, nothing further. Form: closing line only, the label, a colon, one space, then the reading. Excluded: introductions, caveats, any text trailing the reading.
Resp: 6:40
